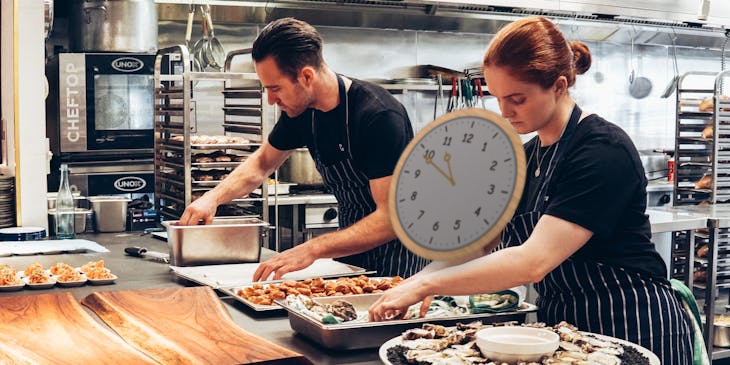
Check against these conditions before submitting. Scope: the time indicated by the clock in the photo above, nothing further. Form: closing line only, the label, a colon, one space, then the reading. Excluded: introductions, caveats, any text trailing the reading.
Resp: 10:49
